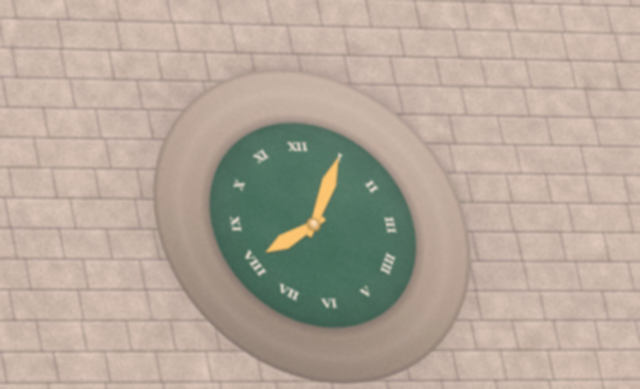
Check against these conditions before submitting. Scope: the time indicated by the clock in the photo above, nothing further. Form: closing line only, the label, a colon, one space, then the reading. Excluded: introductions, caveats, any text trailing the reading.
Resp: 8:05
